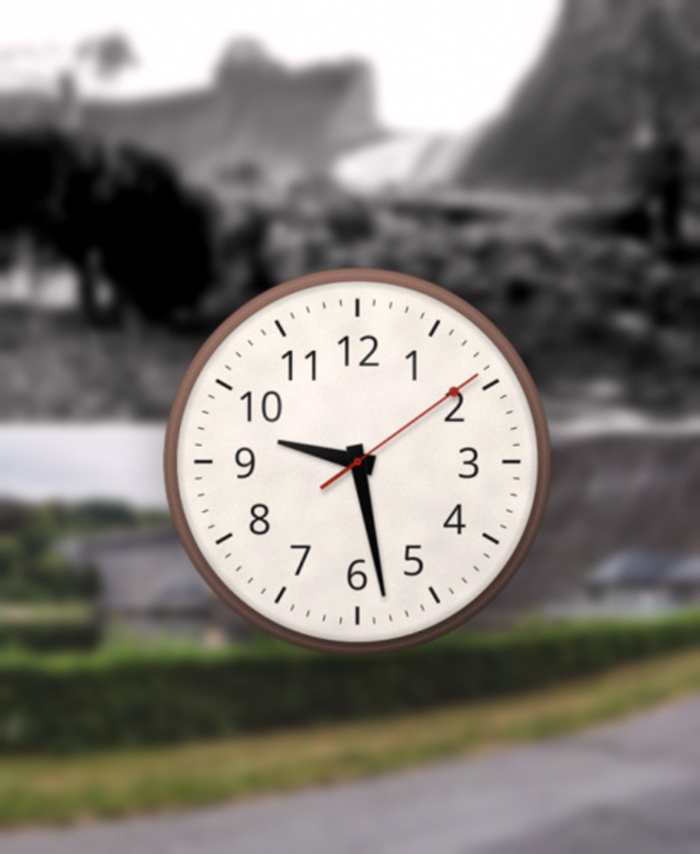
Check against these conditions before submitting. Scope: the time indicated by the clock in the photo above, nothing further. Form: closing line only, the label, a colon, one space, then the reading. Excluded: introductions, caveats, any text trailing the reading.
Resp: 9:28:09
